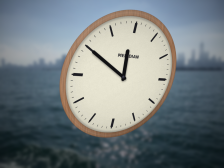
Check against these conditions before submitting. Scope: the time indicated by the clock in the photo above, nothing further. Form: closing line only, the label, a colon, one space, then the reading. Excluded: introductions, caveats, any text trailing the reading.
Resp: 11:50
